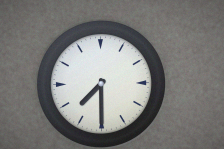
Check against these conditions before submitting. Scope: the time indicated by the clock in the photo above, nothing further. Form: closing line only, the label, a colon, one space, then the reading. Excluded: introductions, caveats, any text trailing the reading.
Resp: 7:30
